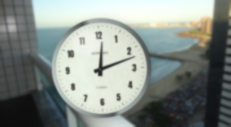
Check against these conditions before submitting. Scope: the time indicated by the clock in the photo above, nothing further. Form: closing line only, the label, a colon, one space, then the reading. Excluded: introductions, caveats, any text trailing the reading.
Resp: 12:12
